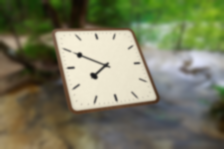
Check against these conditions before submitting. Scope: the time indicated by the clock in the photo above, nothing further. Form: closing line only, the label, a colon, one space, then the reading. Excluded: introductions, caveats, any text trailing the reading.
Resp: 7:50
